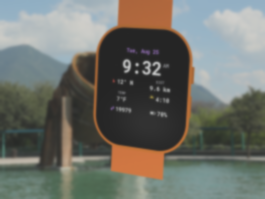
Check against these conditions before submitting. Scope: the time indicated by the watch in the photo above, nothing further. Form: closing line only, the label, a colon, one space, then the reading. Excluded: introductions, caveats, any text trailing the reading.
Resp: 9:32
